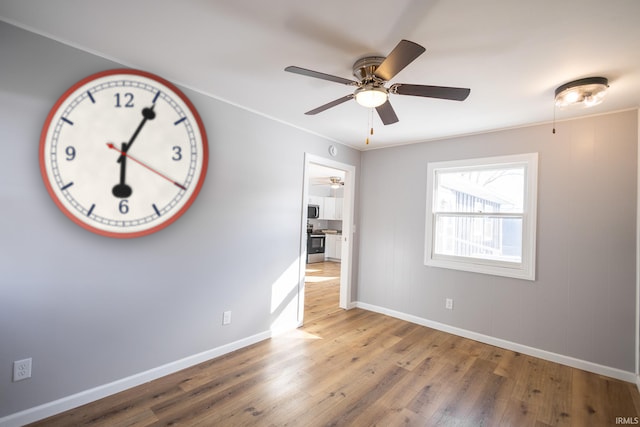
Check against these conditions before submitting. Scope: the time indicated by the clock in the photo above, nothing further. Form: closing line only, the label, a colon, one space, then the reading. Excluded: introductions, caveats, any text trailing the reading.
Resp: 6:05:20
